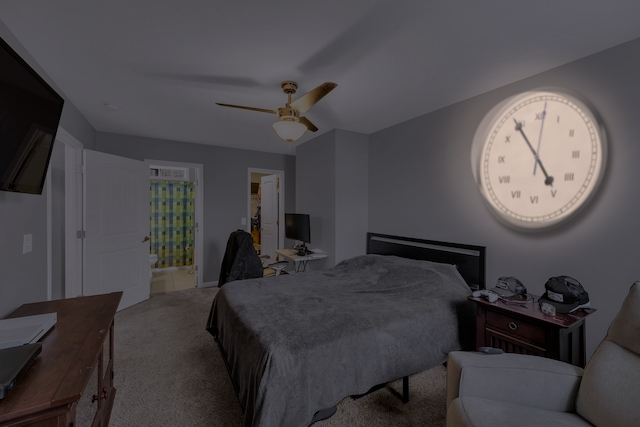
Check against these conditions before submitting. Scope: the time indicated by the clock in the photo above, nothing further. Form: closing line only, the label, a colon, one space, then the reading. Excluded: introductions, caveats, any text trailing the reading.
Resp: 4:54:01
